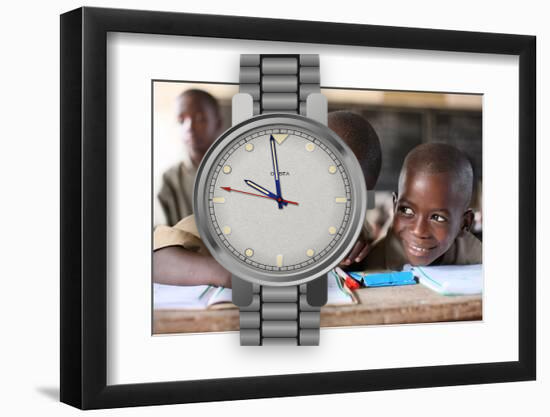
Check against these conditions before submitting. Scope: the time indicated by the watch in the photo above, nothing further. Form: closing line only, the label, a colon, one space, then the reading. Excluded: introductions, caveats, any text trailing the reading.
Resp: 9:58:47
